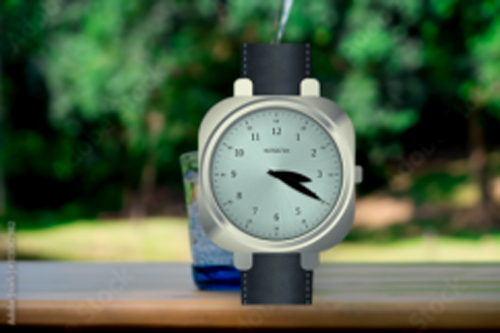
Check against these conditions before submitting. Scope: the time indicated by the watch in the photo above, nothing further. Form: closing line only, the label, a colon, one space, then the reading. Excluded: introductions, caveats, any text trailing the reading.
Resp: 3:20
